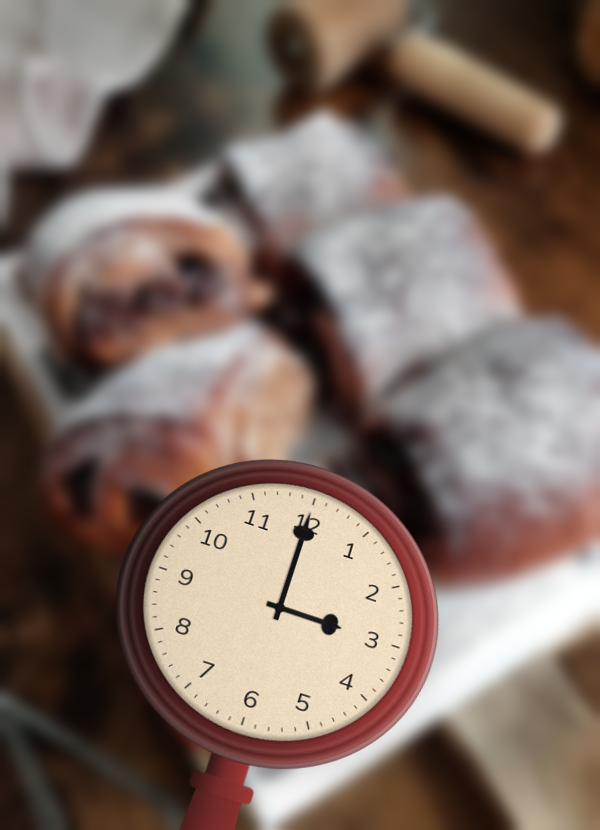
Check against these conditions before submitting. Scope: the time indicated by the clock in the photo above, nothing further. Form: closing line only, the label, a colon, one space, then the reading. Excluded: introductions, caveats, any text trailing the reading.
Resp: 3:00
